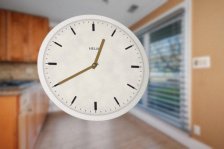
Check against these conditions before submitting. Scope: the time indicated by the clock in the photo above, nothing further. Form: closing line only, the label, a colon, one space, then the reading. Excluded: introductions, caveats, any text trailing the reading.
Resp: 12:40
